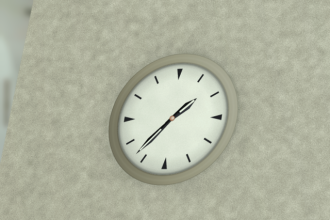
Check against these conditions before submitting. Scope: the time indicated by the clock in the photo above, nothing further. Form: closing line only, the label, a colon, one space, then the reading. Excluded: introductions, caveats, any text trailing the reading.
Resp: 1:37
